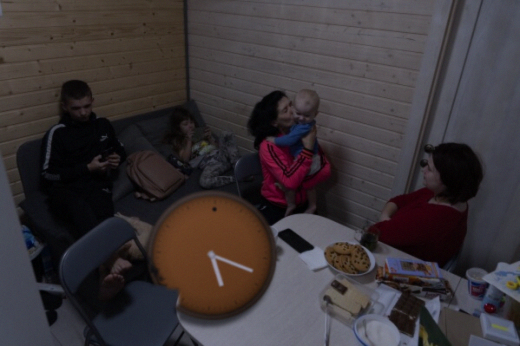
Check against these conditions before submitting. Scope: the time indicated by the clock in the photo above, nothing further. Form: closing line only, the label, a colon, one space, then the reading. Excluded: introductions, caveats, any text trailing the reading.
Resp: 5:18
